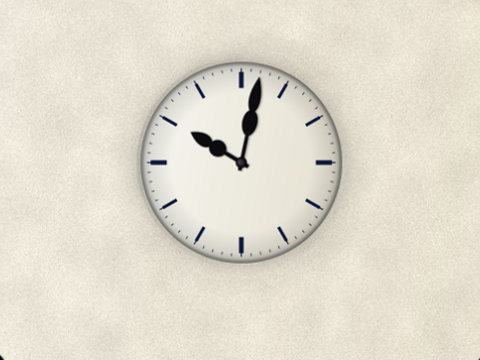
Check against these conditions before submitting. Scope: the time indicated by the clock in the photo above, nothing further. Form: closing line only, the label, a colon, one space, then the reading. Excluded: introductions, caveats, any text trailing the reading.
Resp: 10:02
